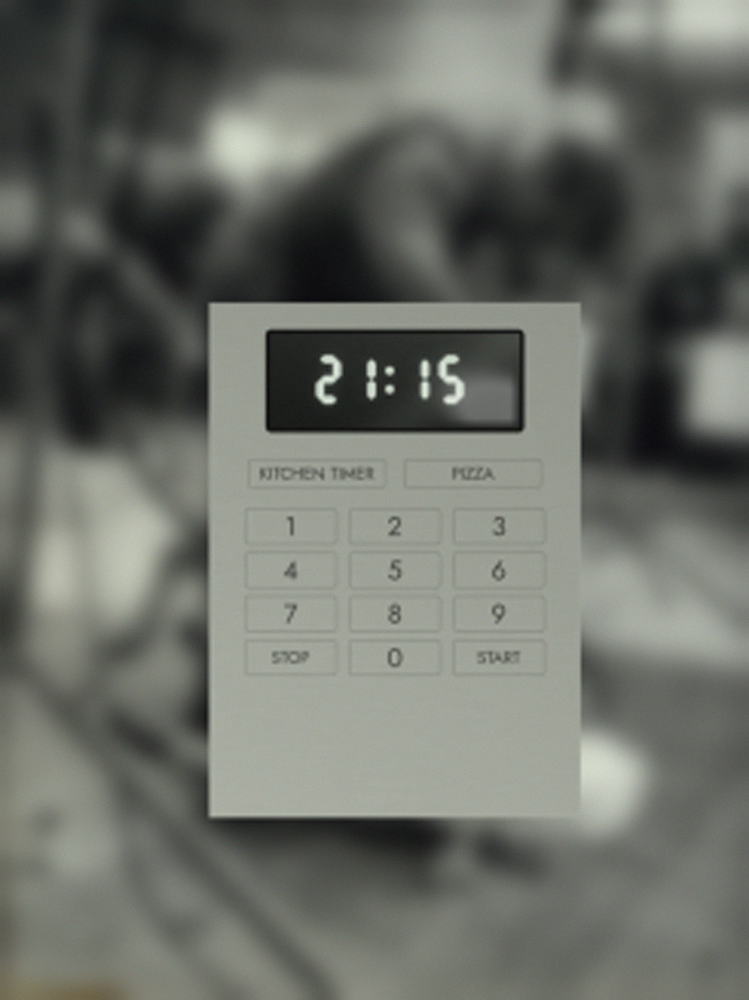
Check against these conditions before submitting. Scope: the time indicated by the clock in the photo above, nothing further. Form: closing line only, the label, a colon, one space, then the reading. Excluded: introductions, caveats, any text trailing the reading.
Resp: 21:15
